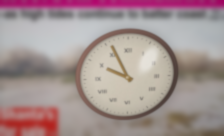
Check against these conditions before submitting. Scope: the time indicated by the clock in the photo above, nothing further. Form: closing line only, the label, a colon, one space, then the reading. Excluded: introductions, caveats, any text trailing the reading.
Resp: 9:56
